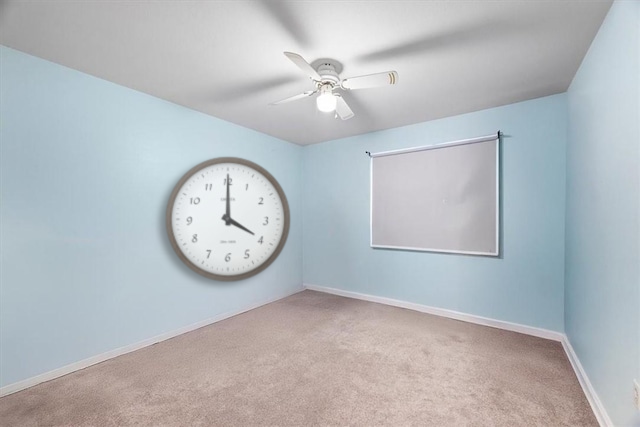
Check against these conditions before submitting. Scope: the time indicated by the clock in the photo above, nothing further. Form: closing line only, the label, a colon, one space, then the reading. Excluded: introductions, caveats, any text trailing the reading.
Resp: 4:00
